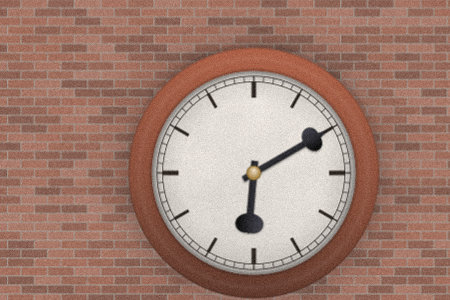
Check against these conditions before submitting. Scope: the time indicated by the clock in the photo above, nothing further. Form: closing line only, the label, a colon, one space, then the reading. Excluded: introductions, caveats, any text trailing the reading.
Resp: 6:10
